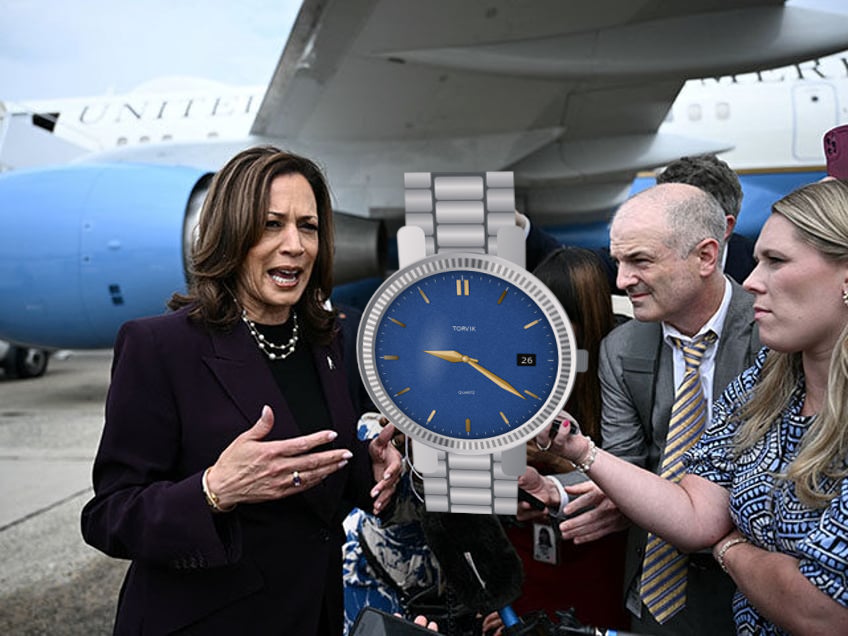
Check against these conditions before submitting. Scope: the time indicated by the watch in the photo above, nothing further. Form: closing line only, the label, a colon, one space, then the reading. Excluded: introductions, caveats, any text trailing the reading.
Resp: 9:21
